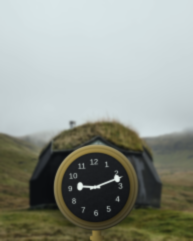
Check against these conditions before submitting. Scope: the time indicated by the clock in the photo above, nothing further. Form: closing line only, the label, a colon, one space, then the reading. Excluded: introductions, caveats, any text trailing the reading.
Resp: 9:12
